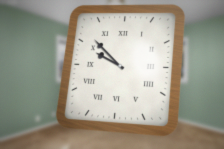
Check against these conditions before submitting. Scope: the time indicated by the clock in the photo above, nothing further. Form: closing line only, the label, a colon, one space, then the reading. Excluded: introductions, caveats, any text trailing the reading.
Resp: 9:52
